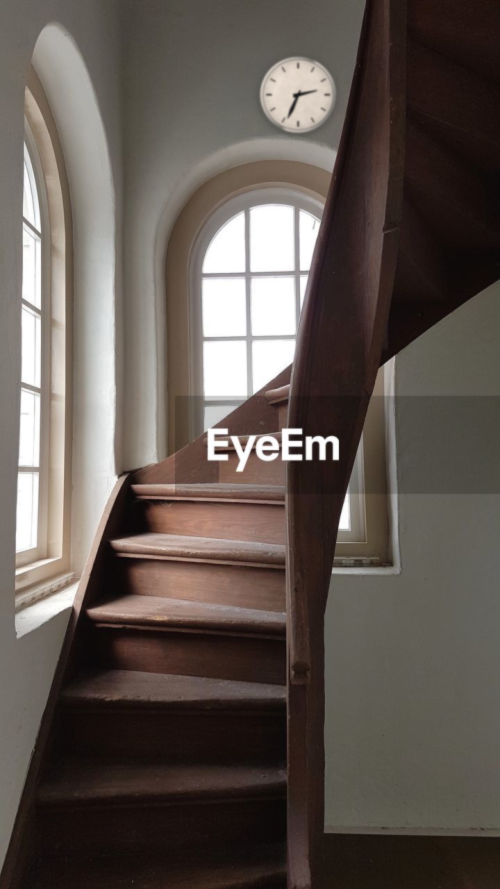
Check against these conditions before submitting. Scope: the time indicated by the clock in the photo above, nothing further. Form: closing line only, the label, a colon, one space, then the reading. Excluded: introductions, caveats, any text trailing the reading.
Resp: 2:34
